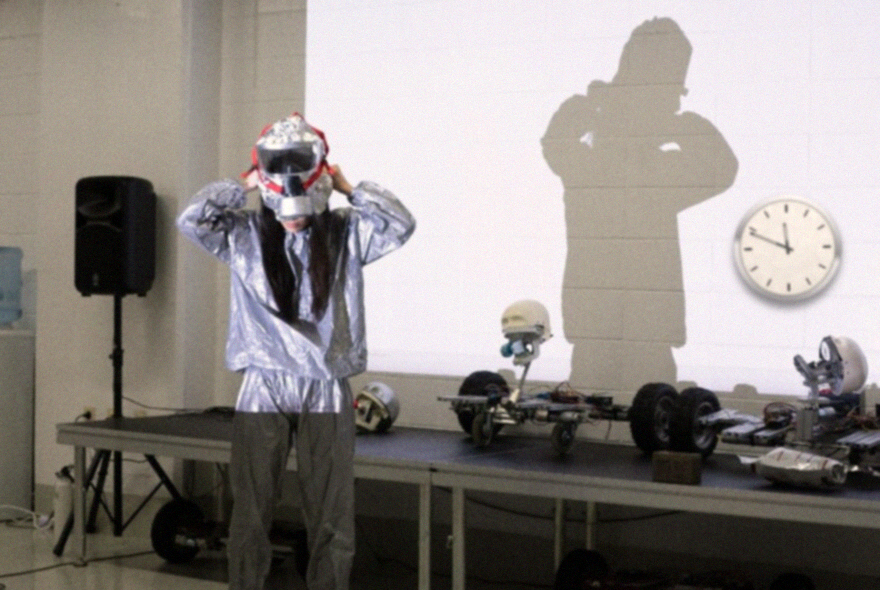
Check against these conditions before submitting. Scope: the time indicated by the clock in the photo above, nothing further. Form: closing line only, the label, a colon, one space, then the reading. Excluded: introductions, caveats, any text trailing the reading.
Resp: 11:49
